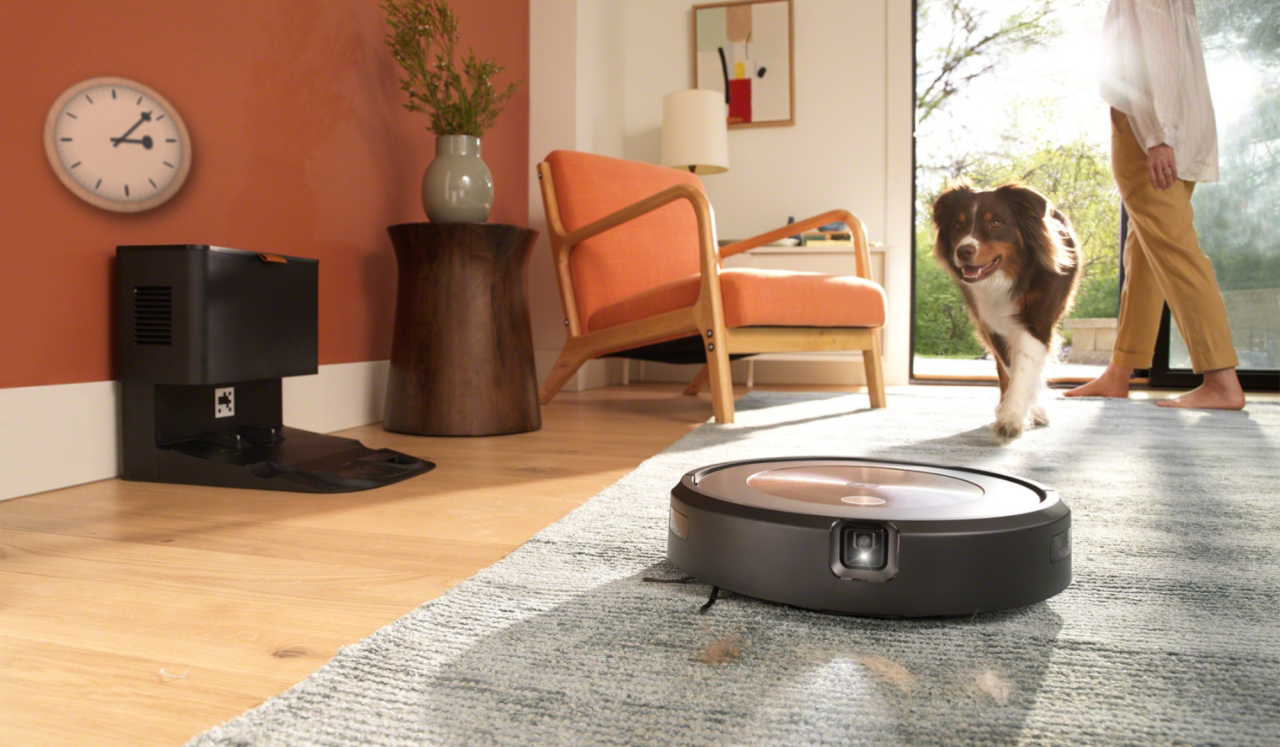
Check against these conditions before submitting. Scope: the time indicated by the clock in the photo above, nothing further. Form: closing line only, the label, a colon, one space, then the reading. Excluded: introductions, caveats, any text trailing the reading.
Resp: 3:08
